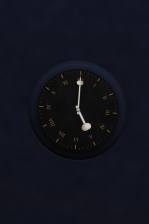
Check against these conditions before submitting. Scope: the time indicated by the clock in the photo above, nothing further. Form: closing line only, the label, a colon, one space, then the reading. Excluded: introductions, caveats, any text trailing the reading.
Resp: 5:00
